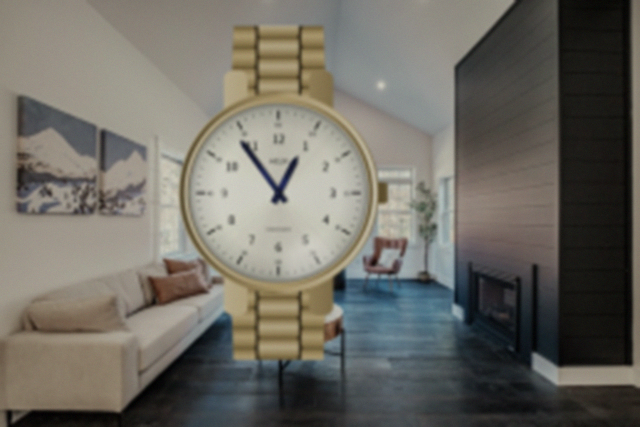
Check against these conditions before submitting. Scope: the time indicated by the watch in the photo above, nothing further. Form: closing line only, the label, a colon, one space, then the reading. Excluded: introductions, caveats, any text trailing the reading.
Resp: 12:54
